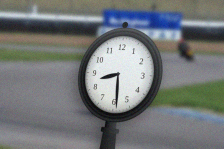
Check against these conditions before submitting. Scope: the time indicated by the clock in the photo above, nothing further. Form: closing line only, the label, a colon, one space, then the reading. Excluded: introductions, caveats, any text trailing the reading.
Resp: 8:29
